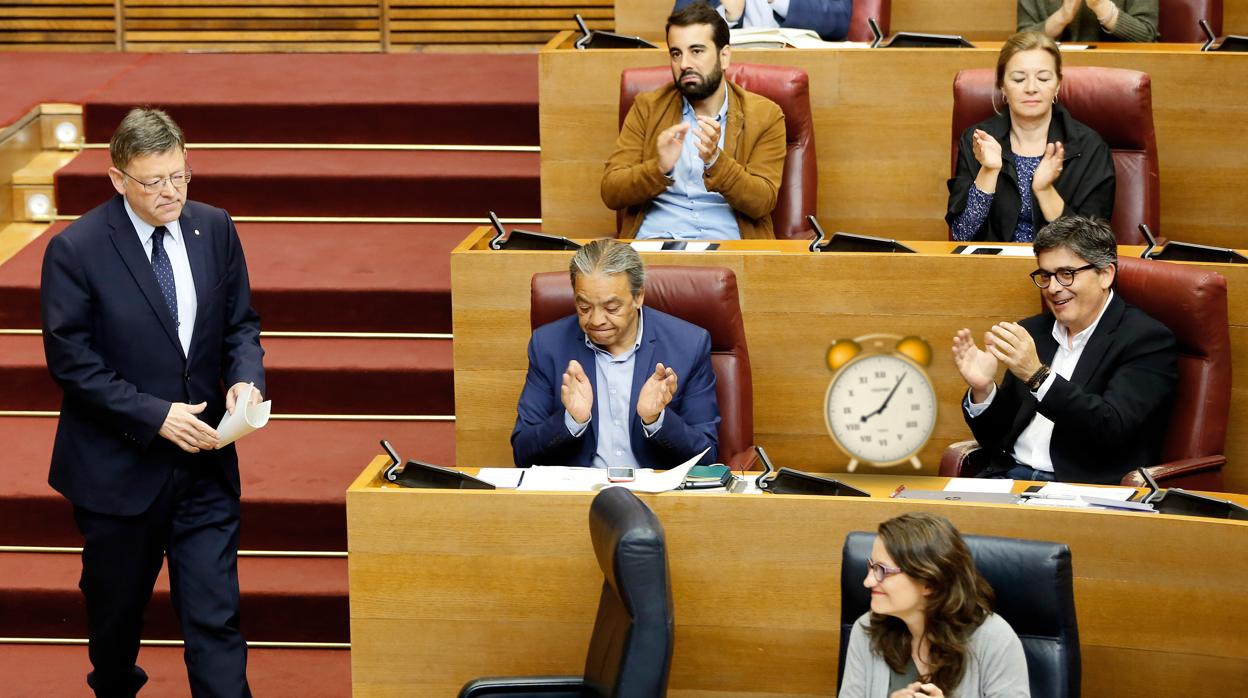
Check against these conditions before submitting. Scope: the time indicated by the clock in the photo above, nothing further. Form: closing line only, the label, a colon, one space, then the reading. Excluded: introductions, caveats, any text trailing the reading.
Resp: 8:06
